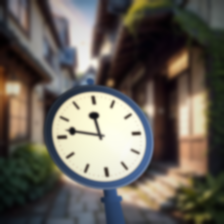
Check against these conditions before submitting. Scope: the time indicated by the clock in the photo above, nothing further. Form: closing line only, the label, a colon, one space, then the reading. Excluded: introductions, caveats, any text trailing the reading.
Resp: 11:47
